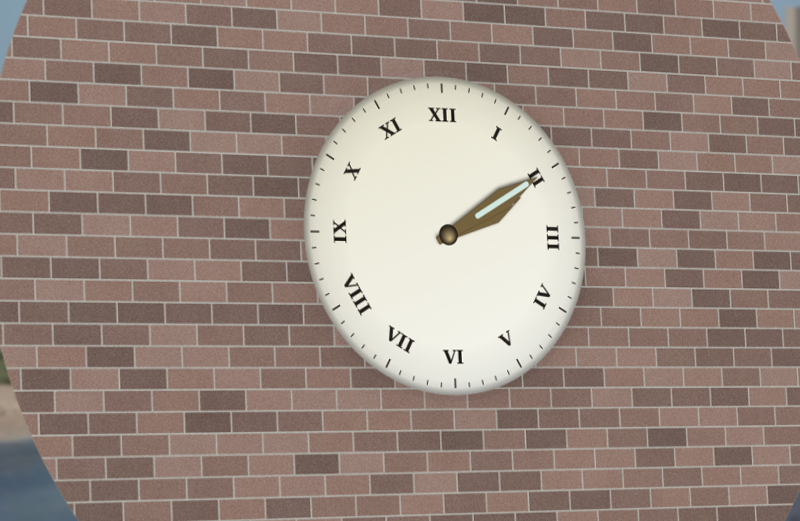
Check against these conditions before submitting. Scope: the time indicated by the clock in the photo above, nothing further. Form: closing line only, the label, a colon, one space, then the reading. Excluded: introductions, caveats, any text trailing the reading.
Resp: 2:10
